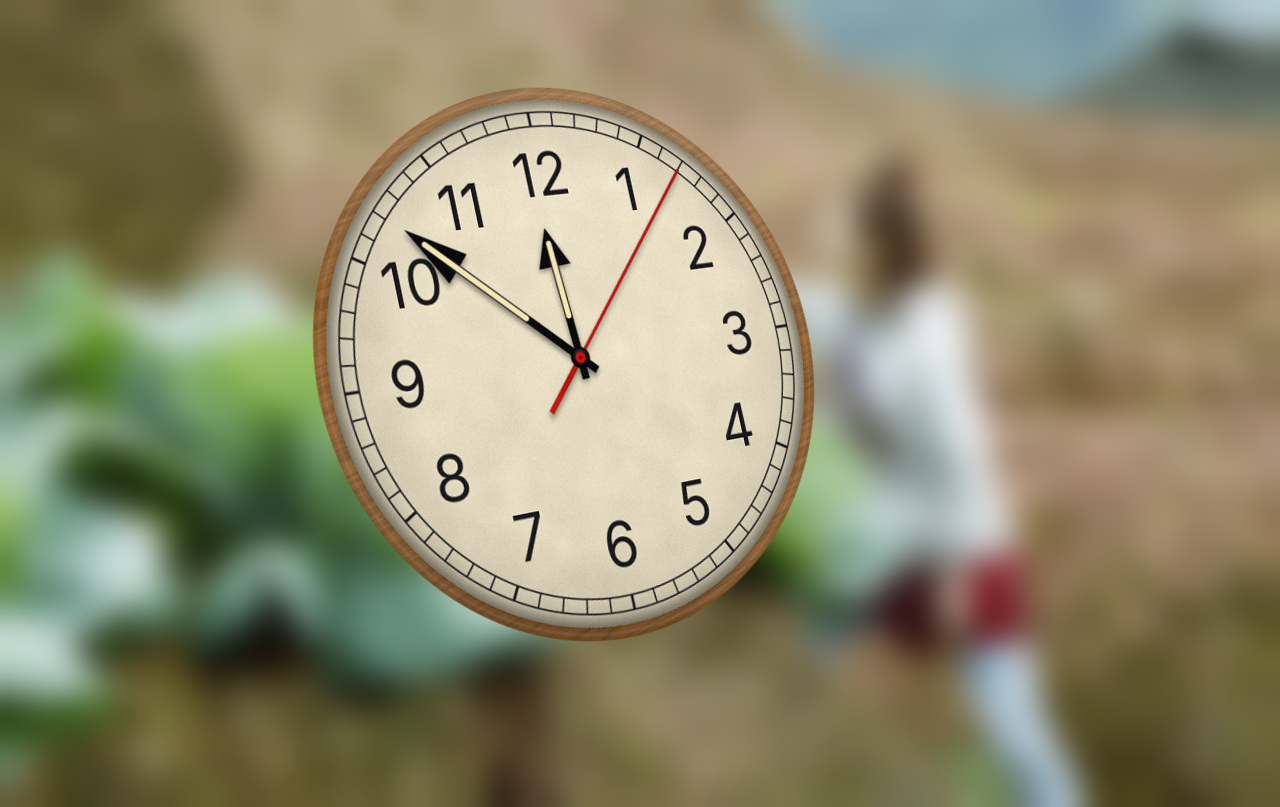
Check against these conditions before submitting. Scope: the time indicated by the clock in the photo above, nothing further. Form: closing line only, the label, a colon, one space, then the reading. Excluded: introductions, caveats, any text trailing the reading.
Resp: 11:52:07
